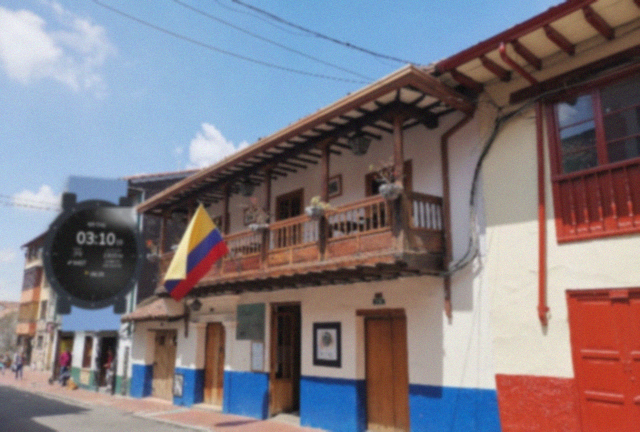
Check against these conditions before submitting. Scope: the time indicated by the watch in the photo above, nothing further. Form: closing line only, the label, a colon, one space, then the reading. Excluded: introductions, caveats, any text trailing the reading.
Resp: 3:10
